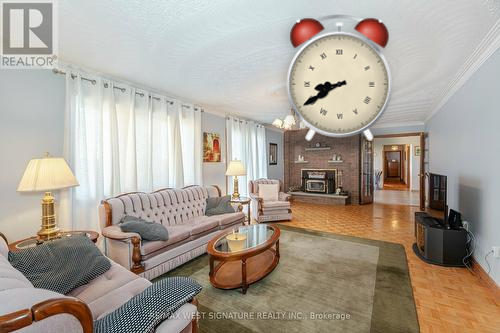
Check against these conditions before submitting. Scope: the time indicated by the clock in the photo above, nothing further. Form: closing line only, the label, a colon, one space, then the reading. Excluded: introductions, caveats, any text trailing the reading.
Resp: 8:40
